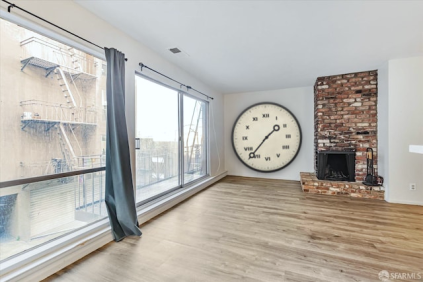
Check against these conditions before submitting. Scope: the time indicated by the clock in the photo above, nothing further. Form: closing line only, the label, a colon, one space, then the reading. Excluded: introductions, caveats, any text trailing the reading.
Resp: 1:37
